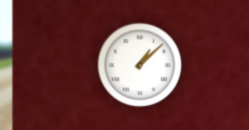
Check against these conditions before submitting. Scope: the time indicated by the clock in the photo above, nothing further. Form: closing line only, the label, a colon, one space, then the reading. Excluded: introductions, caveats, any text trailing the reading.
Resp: 1:08
